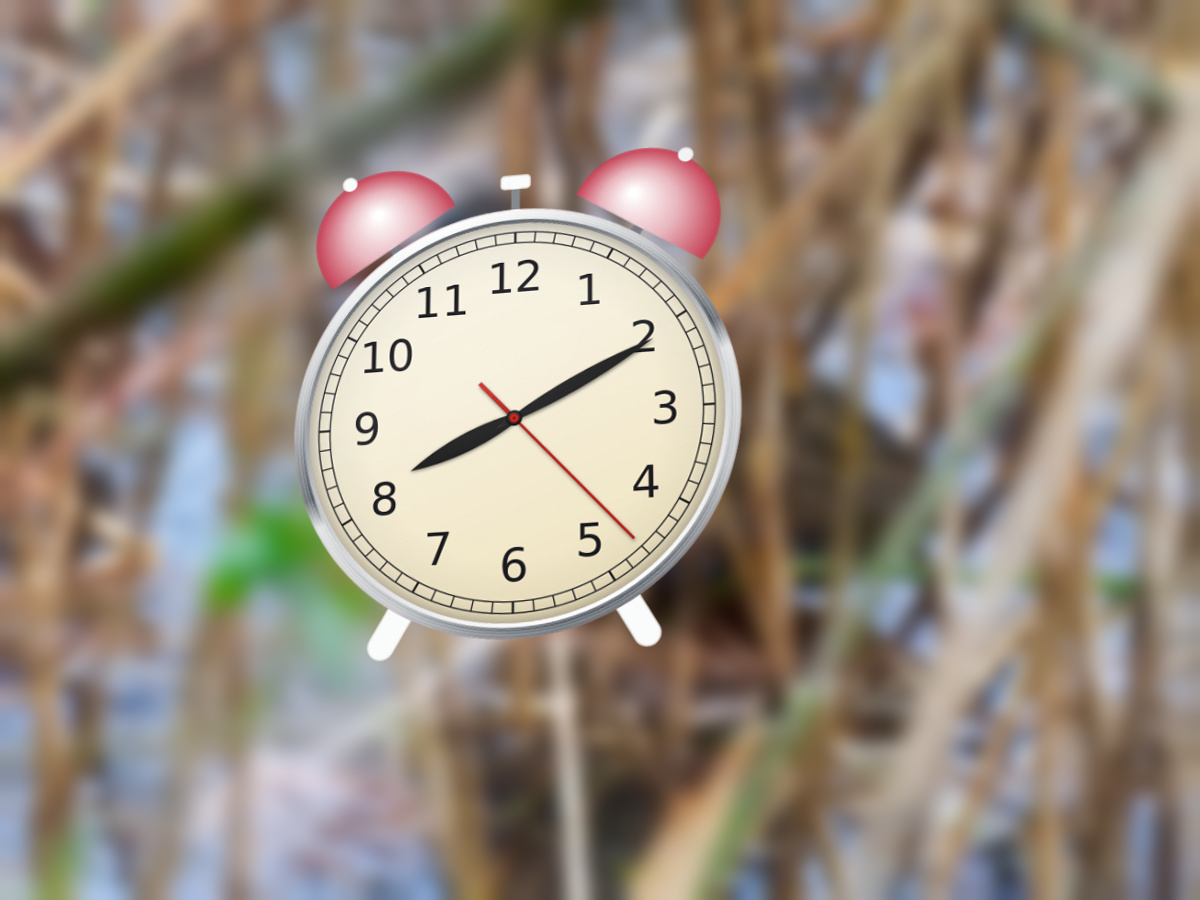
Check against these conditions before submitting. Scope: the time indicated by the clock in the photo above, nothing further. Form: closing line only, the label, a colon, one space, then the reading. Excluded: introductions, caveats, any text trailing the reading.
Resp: 8:10:23
